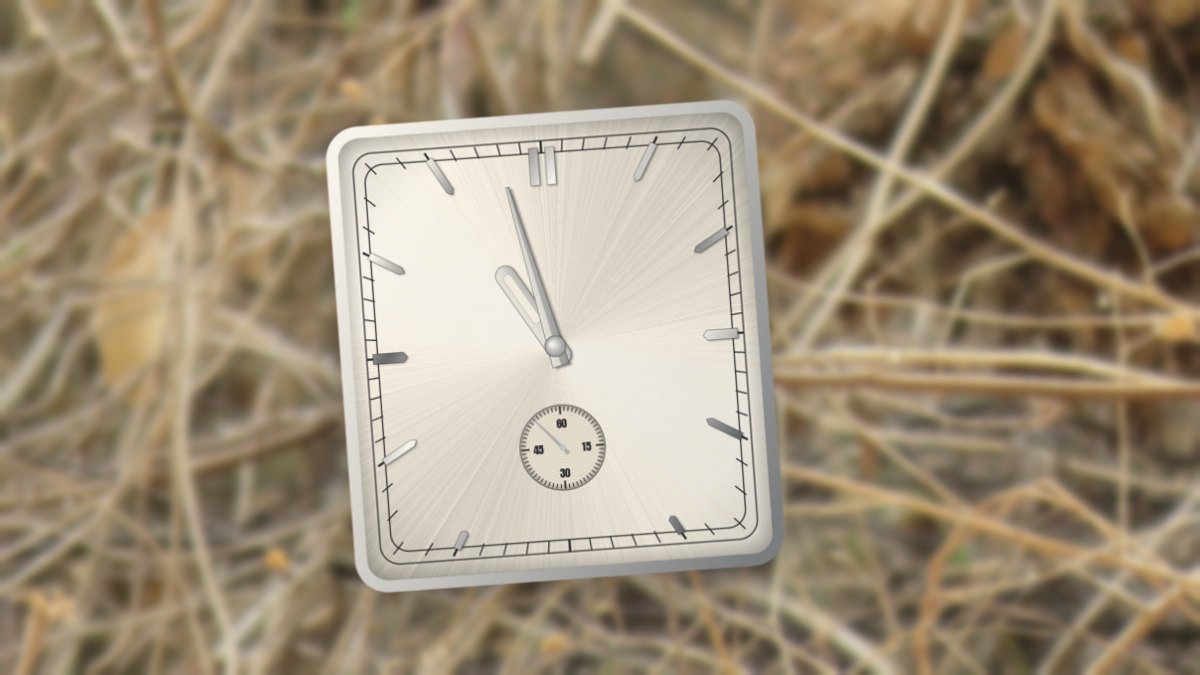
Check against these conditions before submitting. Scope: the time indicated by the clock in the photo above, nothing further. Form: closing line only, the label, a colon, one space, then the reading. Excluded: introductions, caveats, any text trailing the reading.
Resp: 10:57:53
